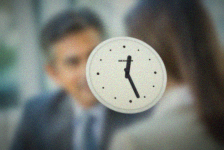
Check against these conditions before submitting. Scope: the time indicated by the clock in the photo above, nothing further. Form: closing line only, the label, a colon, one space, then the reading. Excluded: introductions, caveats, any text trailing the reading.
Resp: 12:27
